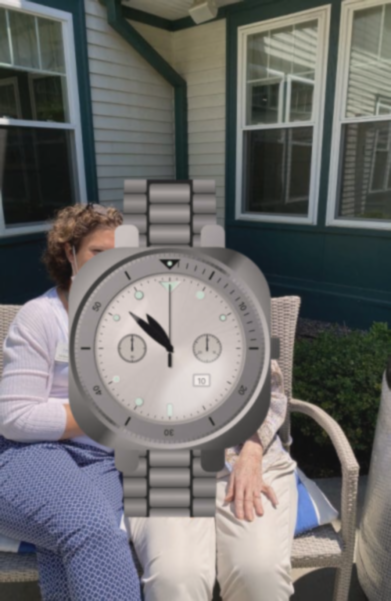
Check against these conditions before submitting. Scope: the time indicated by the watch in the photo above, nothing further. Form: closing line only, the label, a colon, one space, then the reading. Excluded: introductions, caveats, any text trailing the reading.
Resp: 10:52
